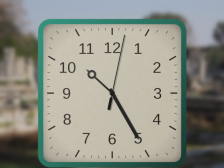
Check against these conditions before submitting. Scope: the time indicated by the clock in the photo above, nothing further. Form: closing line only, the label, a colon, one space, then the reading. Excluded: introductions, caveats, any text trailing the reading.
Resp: 10:25:02
